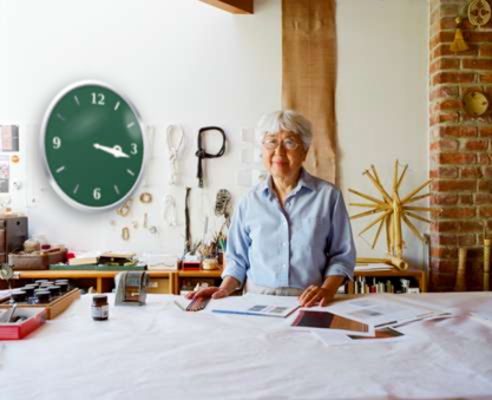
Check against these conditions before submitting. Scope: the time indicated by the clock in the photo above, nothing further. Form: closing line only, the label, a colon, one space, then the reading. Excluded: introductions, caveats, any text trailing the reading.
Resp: 3:17
